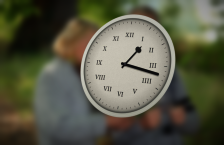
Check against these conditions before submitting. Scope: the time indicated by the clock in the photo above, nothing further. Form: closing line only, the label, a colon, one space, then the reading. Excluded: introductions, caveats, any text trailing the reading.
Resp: 1:17
